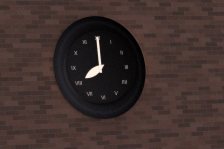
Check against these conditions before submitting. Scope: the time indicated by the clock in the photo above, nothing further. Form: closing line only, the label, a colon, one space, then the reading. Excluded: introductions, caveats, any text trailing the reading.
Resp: 8:00
